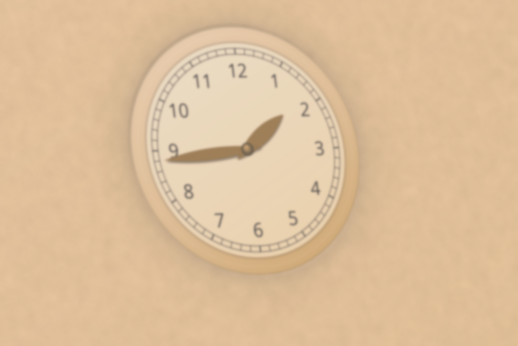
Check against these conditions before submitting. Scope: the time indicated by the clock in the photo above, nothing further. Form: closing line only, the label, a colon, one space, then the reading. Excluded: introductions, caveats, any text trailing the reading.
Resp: 1:44
